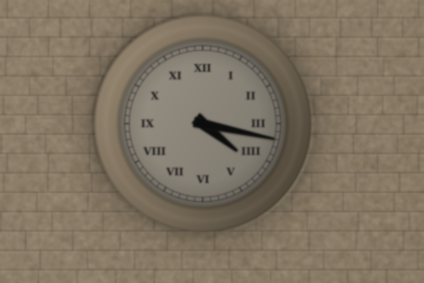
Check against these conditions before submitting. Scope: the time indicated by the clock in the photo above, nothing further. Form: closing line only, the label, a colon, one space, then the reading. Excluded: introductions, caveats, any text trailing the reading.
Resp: 4:17
